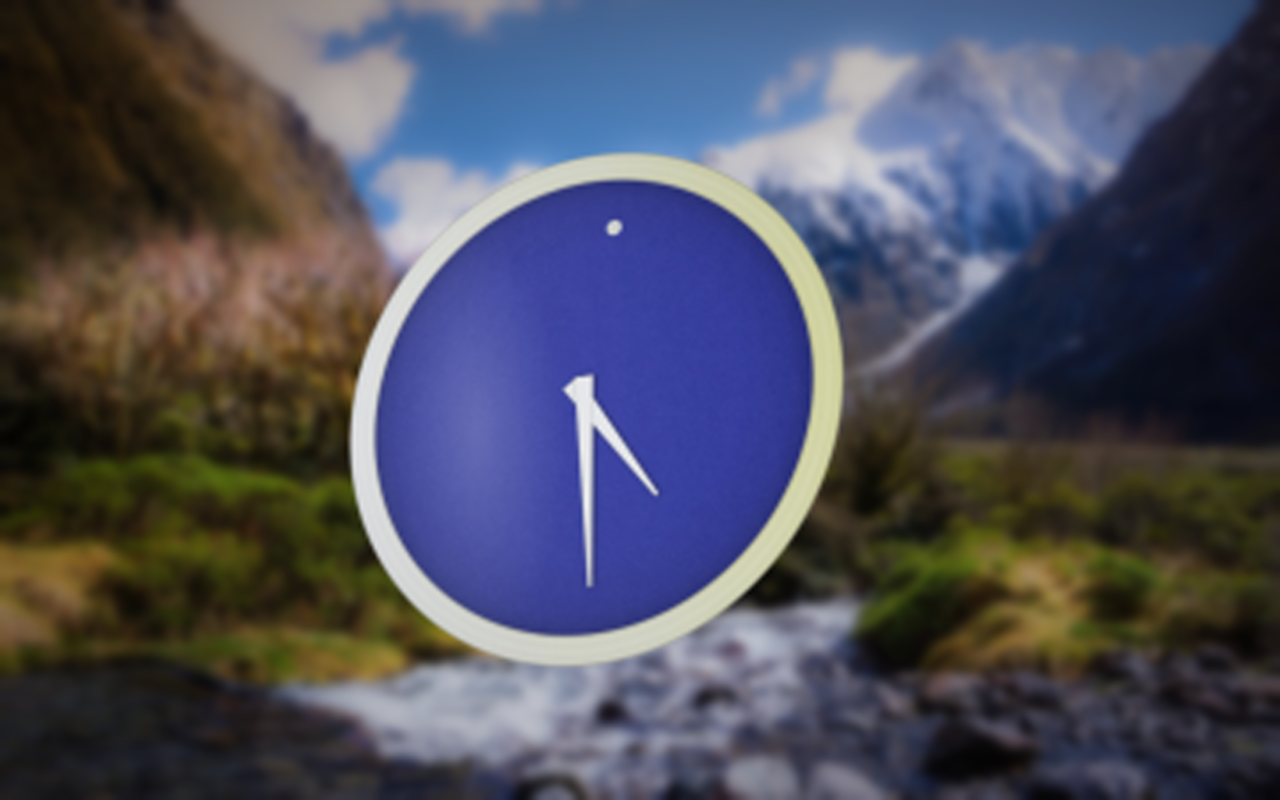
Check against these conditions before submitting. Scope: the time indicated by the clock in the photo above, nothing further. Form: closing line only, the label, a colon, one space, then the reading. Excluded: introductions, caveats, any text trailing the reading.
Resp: 4:28
